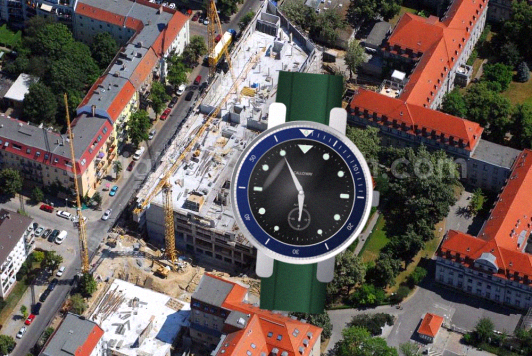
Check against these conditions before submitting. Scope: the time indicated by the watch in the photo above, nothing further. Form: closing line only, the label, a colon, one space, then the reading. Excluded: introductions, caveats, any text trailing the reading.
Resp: 5:55
